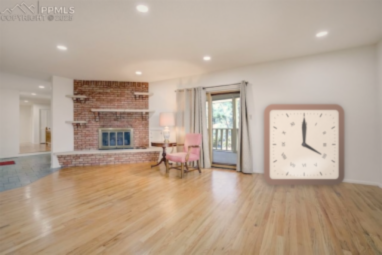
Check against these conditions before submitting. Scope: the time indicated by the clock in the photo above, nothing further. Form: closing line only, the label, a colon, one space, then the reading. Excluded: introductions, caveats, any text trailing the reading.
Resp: 4:00
